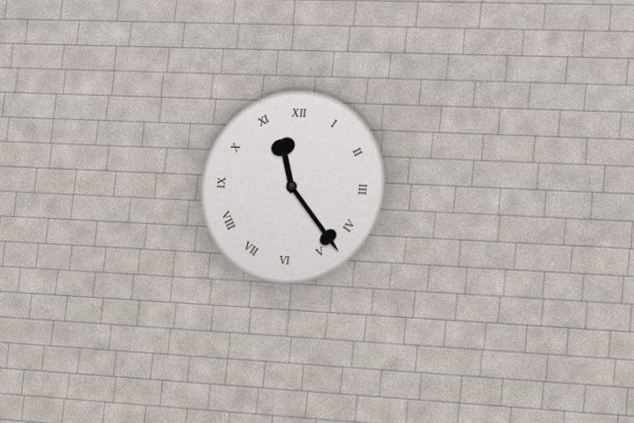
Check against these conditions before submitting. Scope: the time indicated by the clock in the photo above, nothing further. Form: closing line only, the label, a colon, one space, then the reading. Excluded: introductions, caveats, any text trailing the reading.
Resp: 11:23
